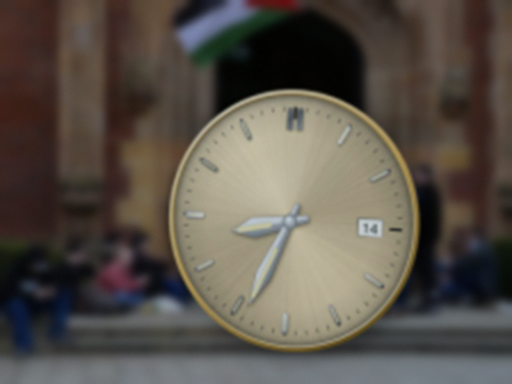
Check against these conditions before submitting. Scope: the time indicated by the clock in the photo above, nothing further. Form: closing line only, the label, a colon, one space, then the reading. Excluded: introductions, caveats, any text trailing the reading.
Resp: 8:34
